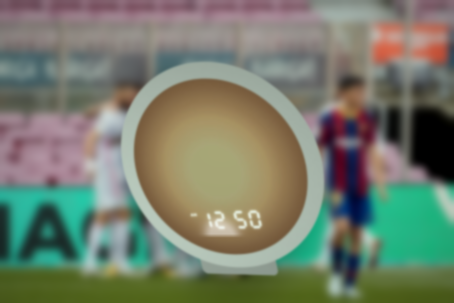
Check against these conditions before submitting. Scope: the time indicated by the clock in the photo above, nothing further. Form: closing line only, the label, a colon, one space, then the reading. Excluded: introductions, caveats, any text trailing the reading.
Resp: 12:50
